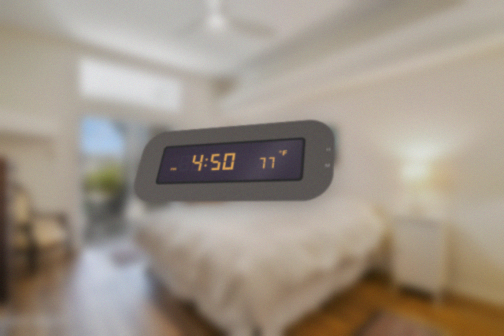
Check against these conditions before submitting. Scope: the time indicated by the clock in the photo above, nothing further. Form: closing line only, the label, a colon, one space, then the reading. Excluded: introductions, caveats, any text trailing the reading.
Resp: 4:50
